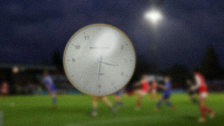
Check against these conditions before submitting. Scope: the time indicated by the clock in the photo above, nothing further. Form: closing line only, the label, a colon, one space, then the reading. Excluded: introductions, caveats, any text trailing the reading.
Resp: 3:31
